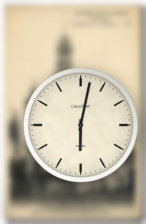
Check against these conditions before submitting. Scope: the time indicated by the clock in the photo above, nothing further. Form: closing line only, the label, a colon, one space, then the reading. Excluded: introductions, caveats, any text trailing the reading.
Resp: 6:02
